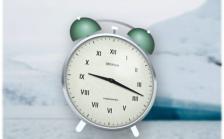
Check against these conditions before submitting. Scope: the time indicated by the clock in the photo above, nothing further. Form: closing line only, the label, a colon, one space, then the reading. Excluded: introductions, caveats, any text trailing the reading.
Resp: 9:18
